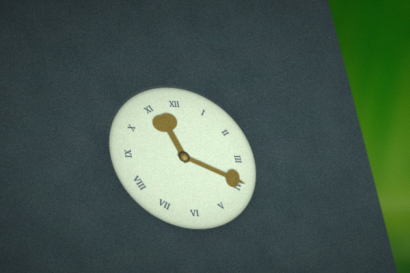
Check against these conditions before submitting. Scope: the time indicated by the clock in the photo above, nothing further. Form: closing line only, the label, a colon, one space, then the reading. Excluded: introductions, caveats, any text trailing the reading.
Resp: 11:19
